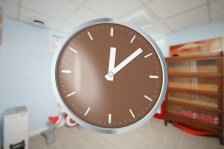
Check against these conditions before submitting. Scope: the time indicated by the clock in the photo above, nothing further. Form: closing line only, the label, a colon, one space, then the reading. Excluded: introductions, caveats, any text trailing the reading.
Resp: 12:08
